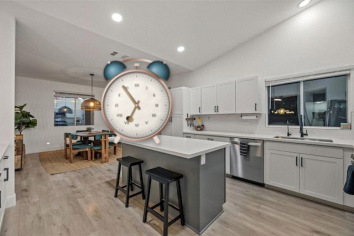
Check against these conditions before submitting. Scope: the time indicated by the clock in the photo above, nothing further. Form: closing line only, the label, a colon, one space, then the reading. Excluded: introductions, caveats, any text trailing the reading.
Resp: 6:54
